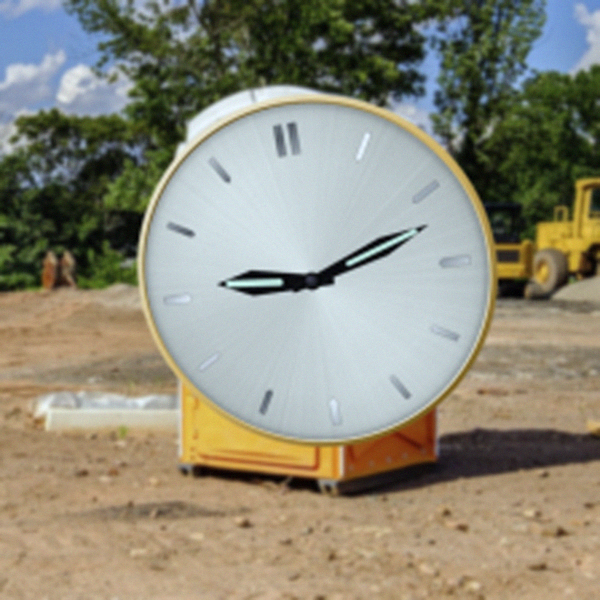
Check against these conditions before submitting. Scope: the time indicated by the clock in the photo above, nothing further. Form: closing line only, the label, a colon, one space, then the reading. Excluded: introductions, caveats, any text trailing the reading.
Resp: 9:12
